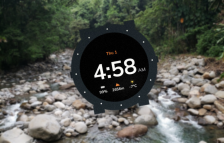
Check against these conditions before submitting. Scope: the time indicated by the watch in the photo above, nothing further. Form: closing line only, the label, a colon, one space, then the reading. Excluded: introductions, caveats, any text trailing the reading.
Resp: 4:58
